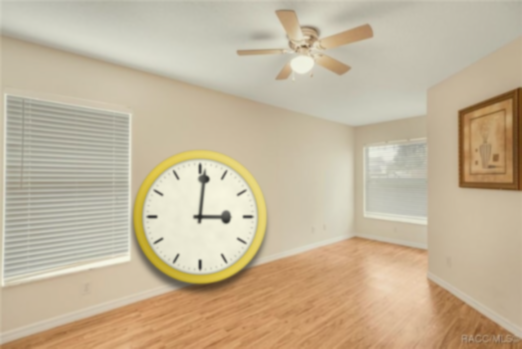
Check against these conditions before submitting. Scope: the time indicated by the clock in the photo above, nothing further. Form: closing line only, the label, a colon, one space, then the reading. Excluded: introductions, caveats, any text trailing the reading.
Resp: 3:01
